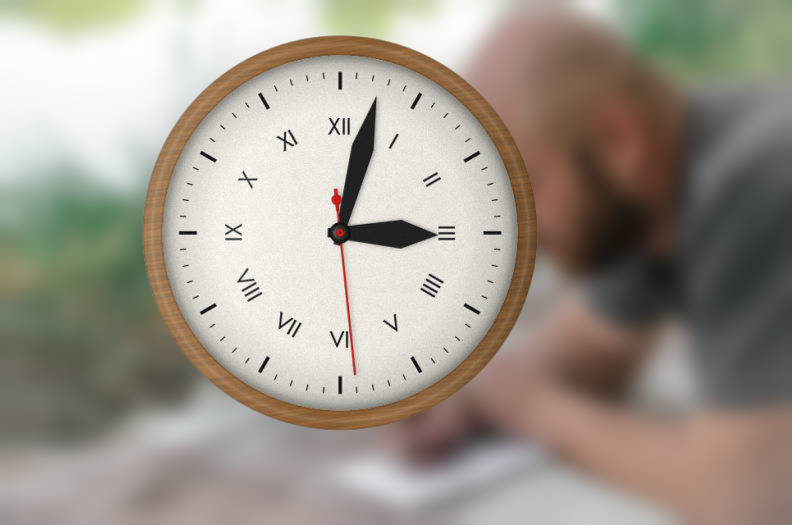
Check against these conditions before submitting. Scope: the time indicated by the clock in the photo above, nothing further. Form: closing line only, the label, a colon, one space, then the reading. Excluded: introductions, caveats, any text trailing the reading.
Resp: 3:02:29
